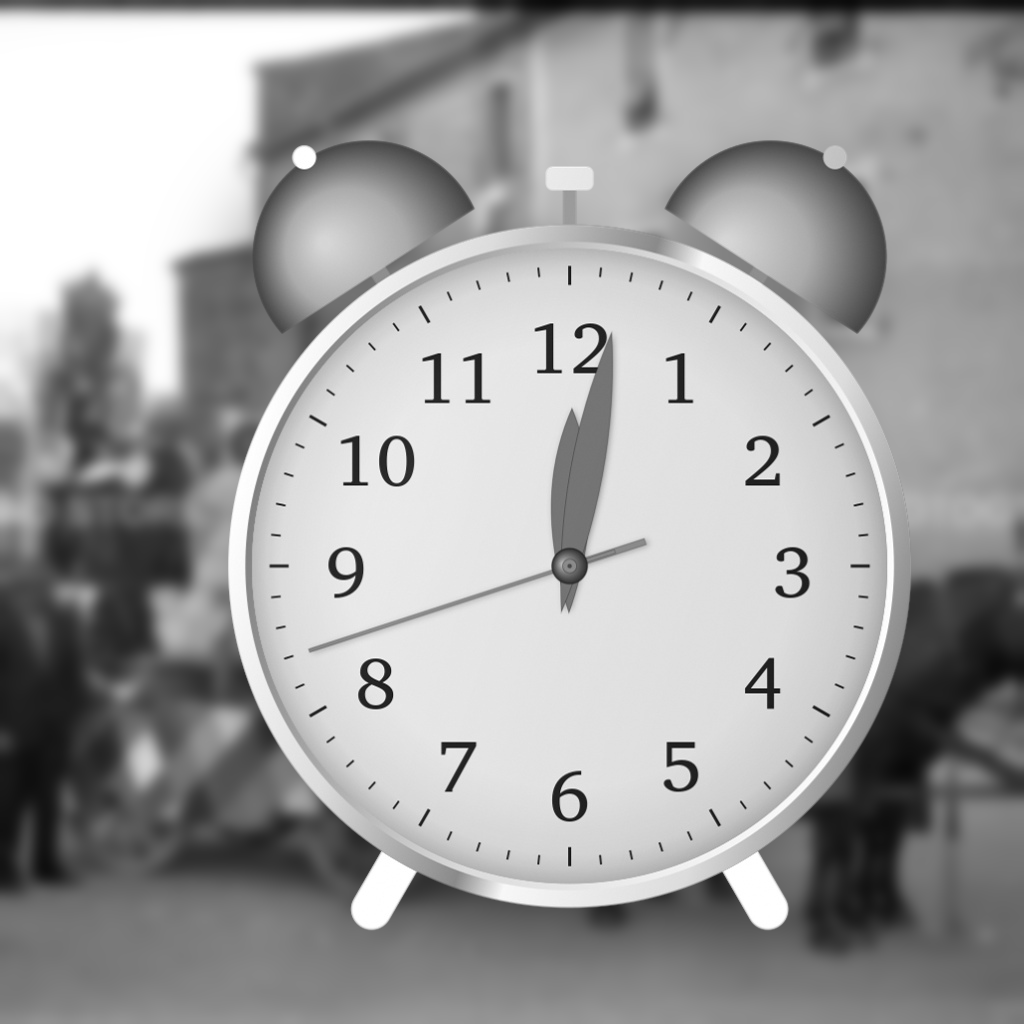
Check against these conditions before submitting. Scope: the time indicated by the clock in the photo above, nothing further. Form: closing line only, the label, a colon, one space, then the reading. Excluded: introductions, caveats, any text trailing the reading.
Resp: 12:01:42
